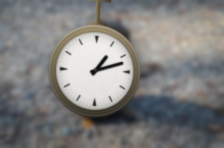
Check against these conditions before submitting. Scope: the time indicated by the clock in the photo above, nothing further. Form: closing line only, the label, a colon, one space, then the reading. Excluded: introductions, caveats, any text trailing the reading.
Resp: 1:12
